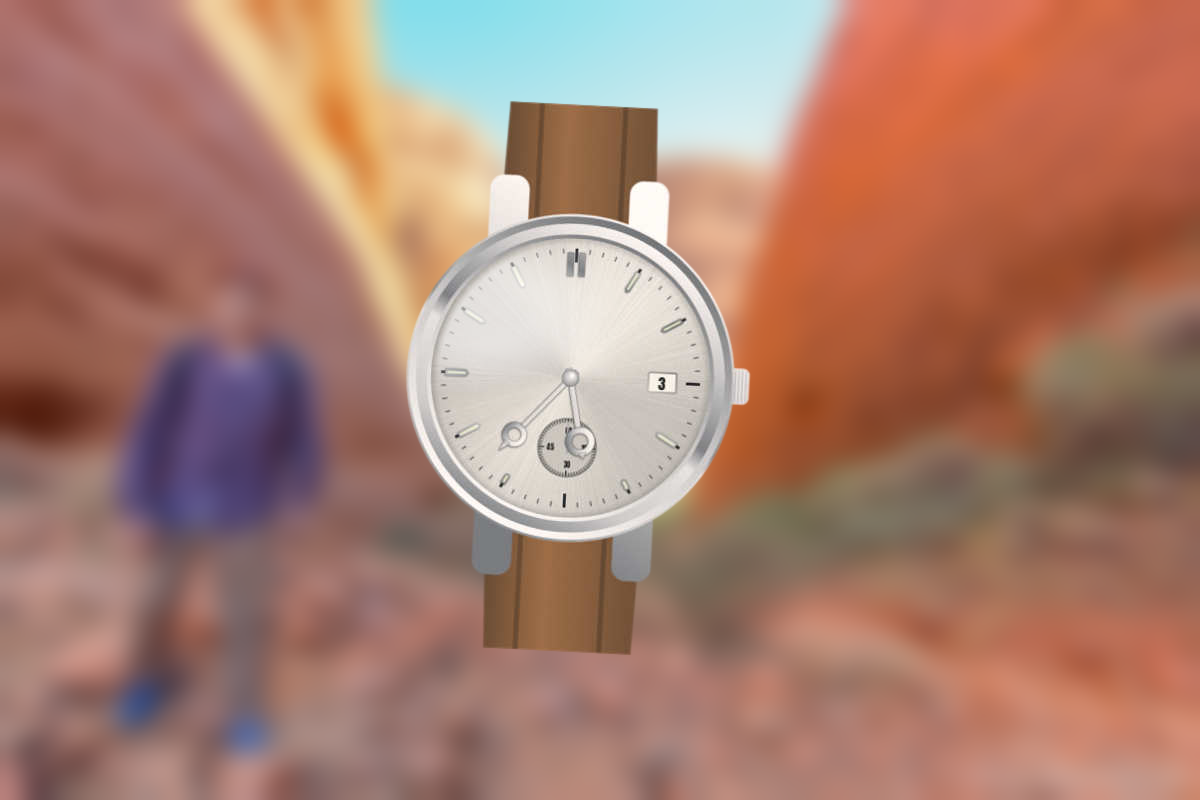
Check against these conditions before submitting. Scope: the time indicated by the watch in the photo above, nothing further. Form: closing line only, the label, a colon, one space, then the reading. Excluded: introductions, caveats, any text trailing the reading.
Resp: 5:37
